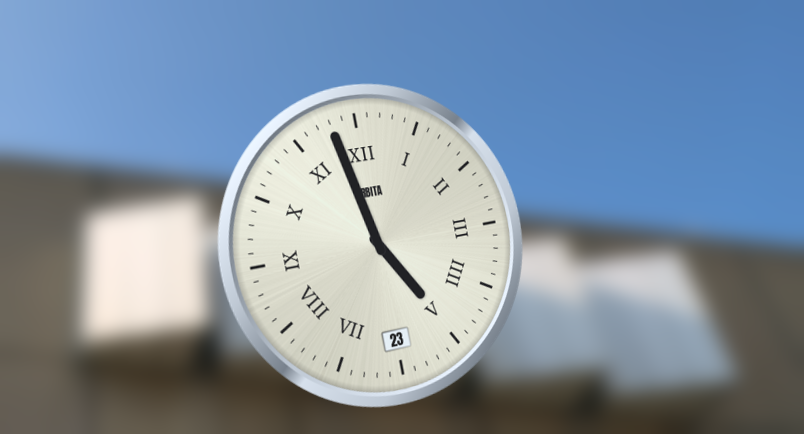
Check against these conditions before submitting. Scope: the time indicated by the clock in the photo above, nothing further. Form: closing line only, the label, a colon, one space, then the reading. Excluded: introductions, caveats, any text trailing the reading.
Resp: 4:58
